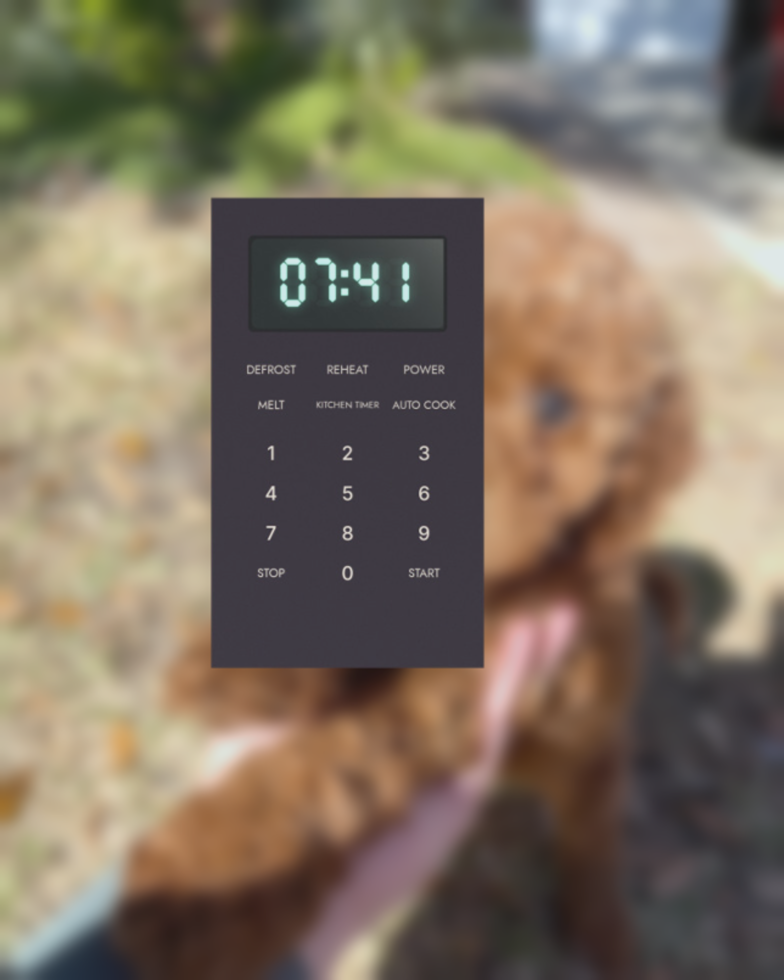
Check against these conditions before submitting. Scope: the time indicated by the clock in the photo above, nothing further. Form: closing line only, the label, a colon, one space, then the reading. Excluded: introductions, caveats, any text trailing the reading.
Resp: 7:41
